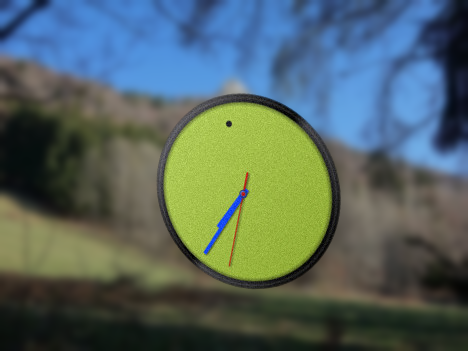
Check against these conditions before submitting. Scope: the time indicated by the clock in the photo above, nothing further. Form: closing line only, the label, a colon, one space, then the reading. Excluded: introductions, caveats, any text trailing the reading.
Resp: 7:37:34
